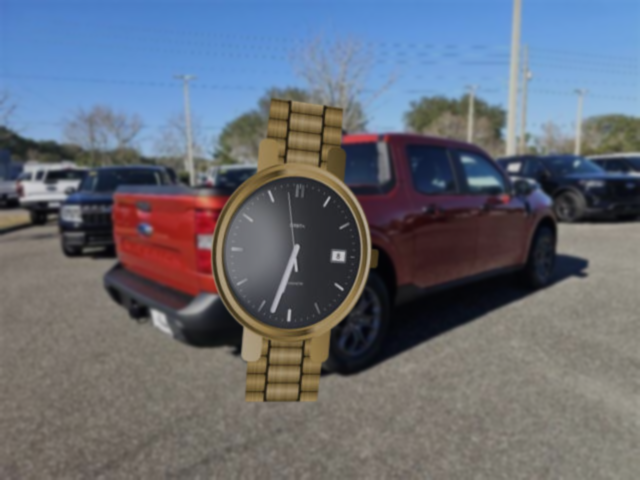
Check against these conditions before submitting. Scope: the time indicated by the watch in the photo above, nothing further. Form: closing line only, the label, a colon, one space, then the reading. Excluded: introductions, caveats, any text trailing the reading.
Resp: 6:32:58
